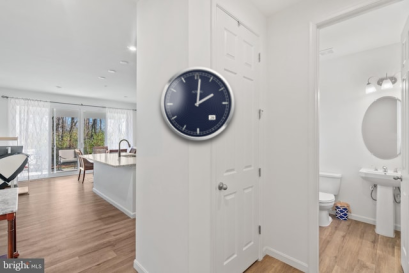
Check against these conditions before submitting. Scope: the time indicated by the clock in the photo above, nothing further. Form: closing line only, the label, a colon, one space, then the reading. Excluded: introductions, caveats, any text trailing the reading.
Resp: 2:01
